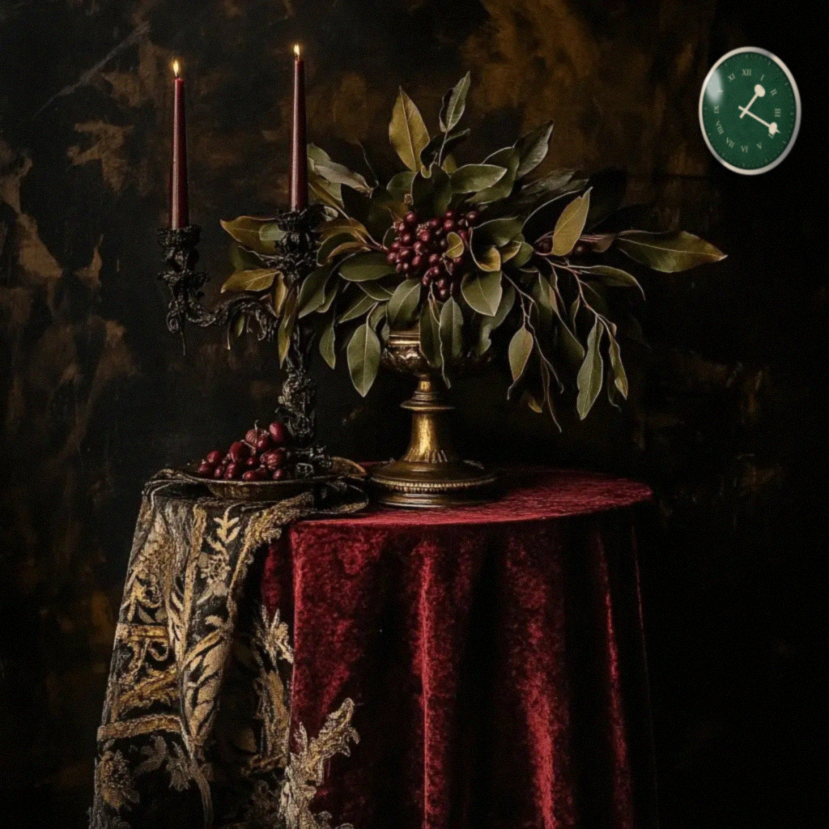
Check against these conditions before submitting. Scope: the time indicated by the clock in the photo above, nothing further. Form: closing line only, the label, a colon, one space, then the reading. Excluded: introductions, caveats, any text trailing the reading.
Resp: 1:19
